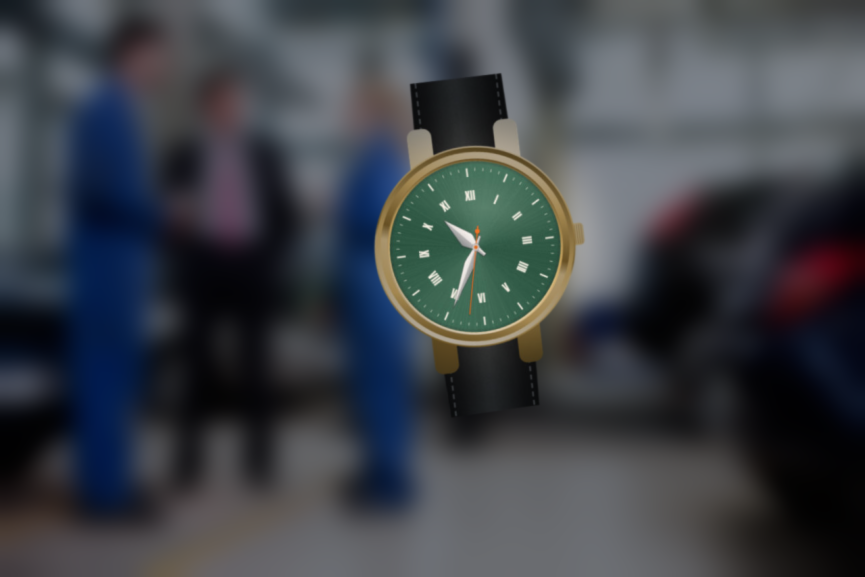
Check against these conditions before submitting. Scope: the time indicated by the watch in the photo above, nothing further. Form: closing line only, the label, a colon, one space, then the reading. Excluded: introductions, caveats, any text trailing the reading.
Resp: 10:34:32
